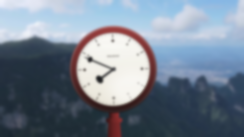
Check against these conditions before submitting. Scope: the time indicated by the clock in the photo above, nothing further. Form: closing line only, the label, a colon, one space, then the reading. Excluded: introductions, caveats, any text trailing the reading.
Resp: 7:49
